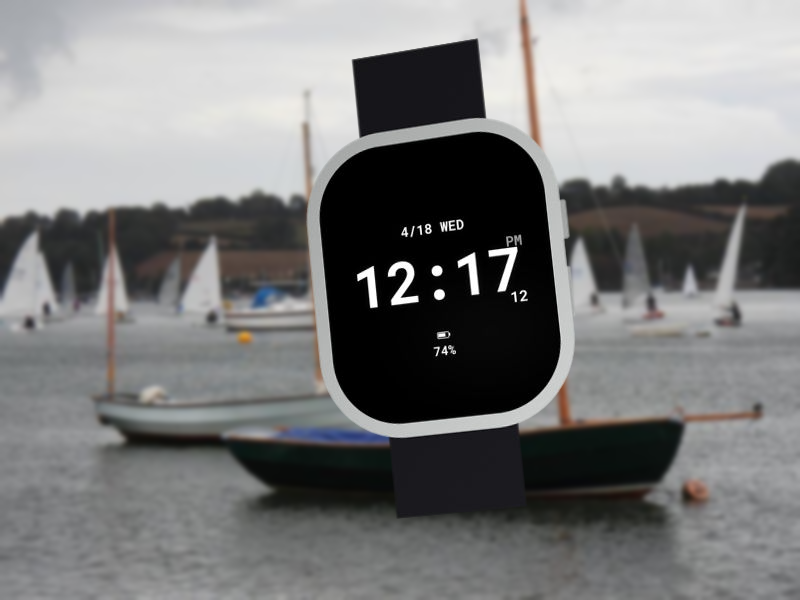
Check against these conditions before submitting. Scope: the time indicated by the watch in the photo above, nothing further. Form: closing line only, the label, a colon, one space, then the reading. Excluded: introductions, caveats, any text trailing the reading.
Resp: 12:17:12
